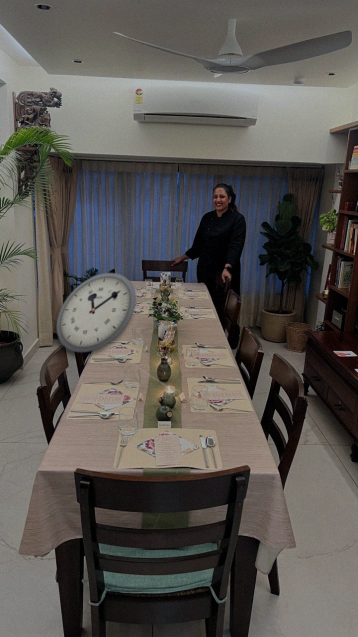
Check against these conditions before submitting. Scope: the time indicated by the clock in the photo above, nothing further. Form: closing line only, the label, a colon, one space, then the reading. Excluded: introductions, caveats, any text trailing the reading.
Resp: 11:08
